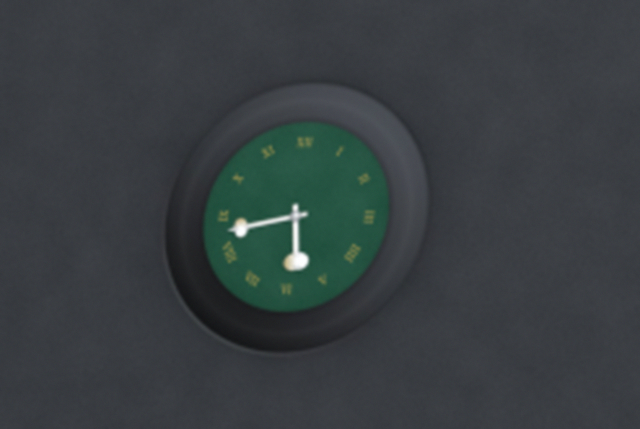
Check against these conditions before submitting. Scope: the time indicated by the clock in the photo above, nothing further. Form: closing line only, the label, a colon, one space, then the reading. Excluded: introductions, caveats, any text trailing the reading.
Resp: 5:43
